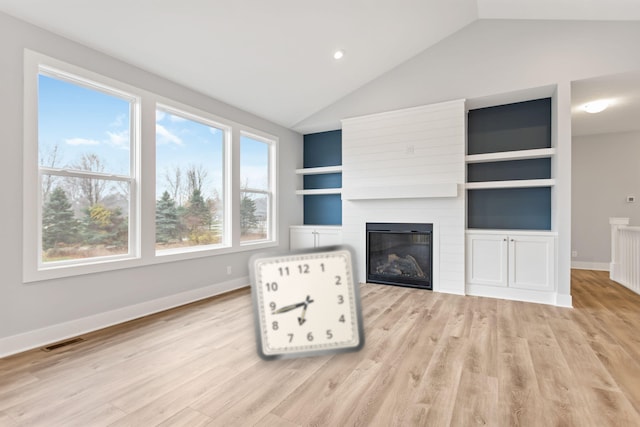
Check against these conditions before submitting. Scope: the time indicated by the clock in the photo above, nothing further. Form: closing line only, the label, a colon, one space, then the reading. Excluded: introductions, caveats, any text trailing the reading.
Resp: 6:43
